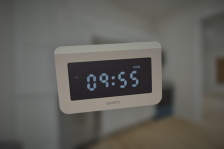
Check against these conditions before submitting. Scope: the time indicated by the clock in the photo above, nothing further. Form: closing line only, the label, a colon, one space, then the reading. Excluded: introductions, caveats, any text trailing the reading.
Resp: 9:55
